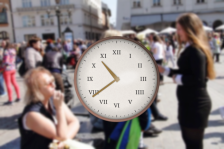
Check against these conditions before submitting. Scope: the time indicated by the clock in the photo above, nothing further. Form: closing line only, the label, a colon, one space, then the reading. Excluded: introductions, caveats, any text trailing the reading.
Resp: 10:39
